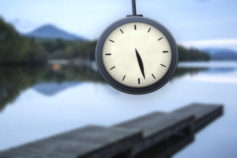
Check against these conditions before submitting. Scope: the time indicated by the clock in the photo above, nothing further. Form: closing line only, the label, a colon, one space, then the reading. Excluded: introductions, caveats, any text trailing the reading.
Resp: 5:28
